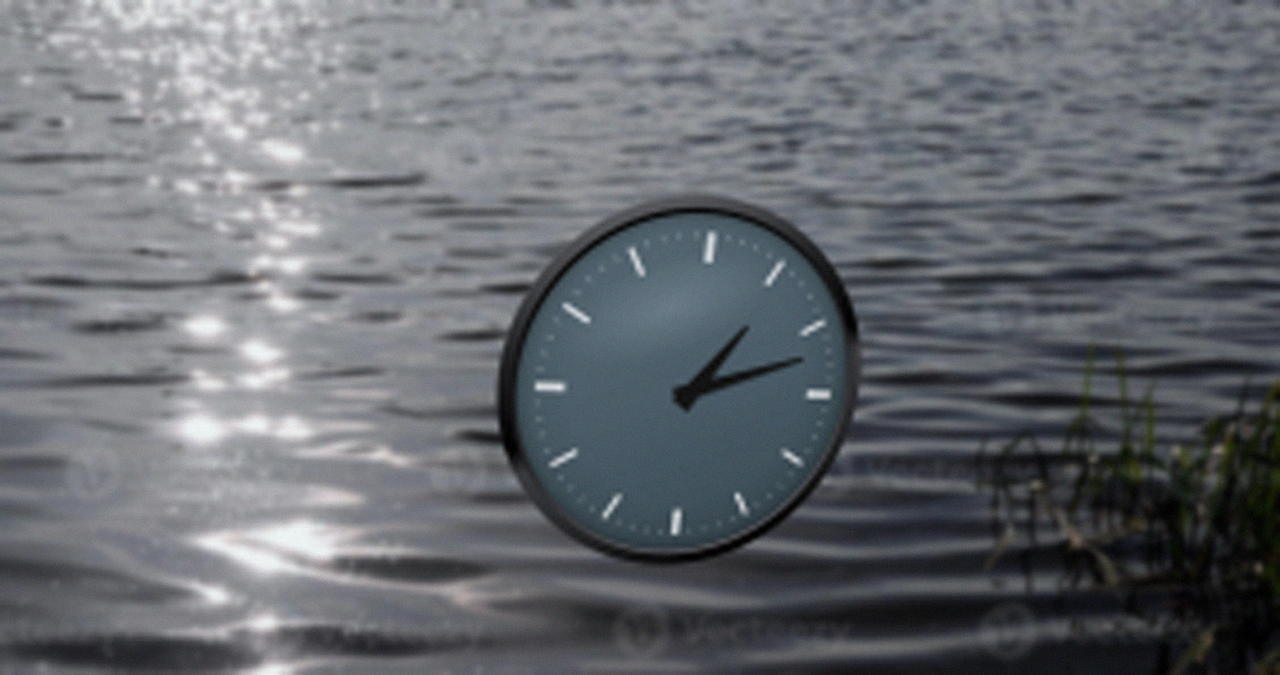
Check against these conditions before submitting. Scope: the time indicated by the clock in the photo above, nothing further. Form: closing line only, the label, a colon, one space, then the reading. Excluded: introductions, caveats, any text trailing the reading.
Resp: 1:12
